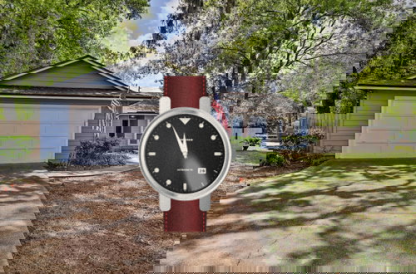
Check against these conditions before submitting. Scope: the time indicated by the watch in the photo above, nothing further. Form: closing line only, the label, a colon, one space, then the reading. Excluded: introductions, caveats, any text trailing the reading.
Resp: 11:56
